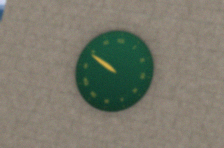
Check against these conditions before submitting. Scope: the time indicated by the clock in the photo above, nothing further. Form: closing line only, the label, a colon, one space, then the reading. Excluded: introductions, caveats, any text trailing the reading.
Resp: 9:49
